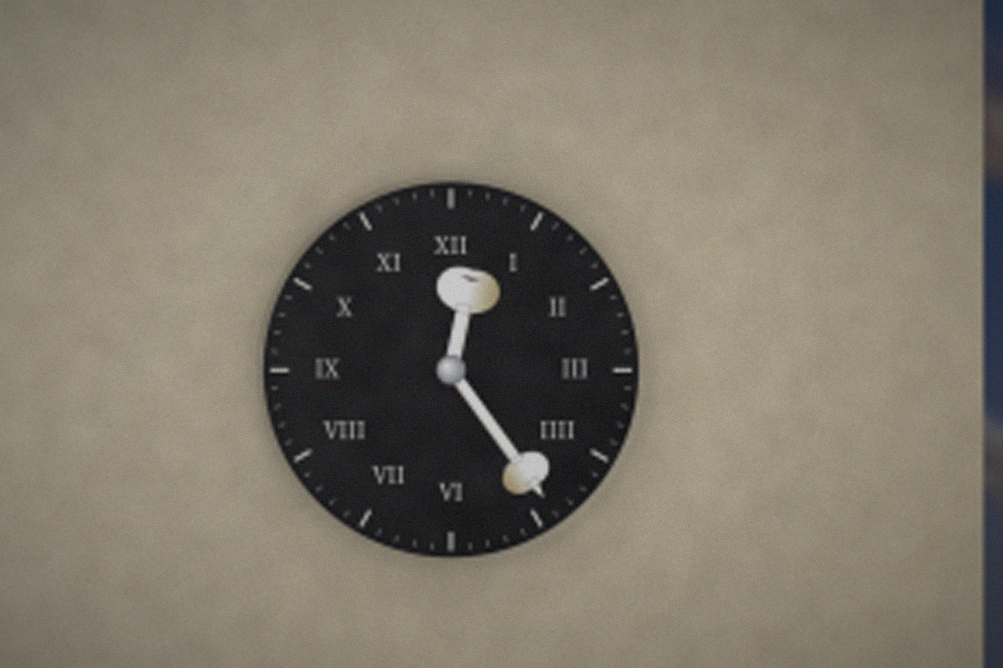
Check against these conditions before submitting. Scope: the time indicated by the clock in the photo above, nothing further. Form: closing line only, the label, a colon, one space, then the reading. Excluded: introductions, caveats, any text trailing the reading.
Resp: 12:24
